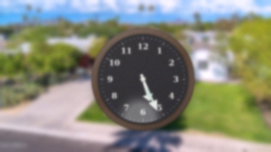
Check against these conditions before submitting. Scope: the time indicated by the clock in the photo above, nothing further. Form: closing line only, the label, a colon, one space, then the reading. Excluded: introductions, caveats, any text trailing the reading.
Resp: 5:26
